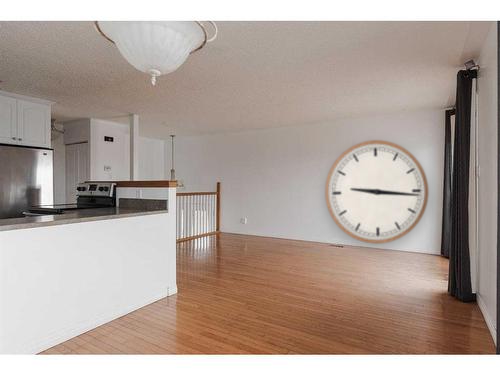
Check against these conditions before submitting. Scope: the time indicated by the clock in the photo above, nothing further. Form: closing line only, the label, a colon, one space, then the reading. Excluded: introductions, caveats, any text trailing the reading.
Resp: 9:16
